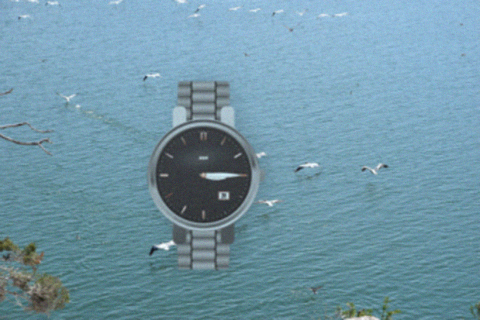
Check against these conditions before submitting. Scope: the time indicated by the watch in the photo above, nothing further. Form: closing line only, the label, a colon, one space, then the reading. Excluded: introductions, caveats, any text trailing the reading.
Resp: 3:15
